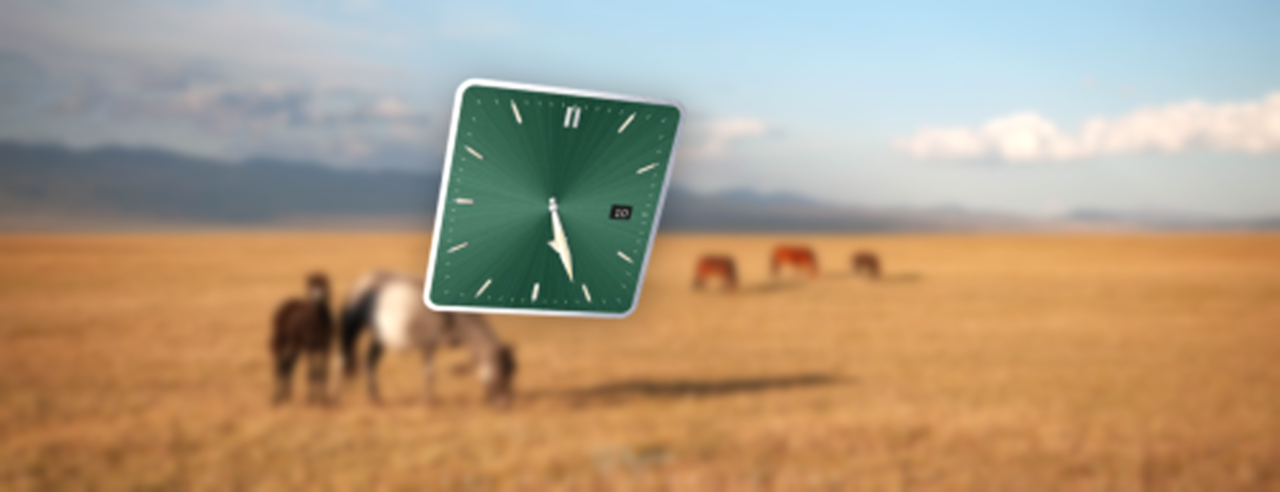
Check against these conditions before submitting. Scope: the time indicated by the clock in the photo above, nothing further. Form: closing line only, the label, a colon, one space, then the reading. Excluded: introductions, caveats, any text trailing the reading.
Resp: 5:26
